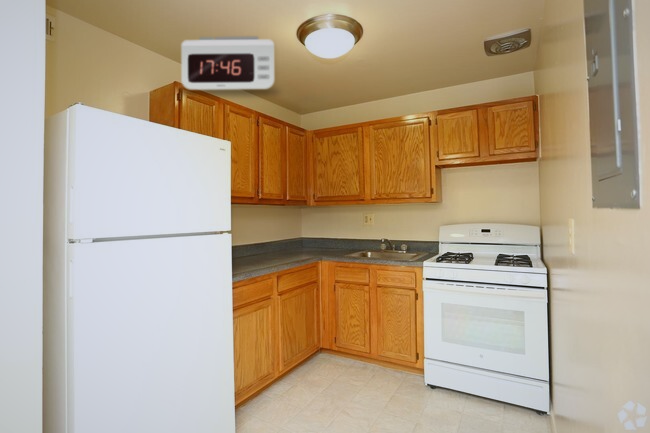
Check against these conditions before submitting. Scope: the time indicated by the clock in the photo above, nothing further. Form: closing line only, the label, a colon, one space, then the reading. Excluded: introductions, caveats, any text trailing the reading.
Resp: 17:46
